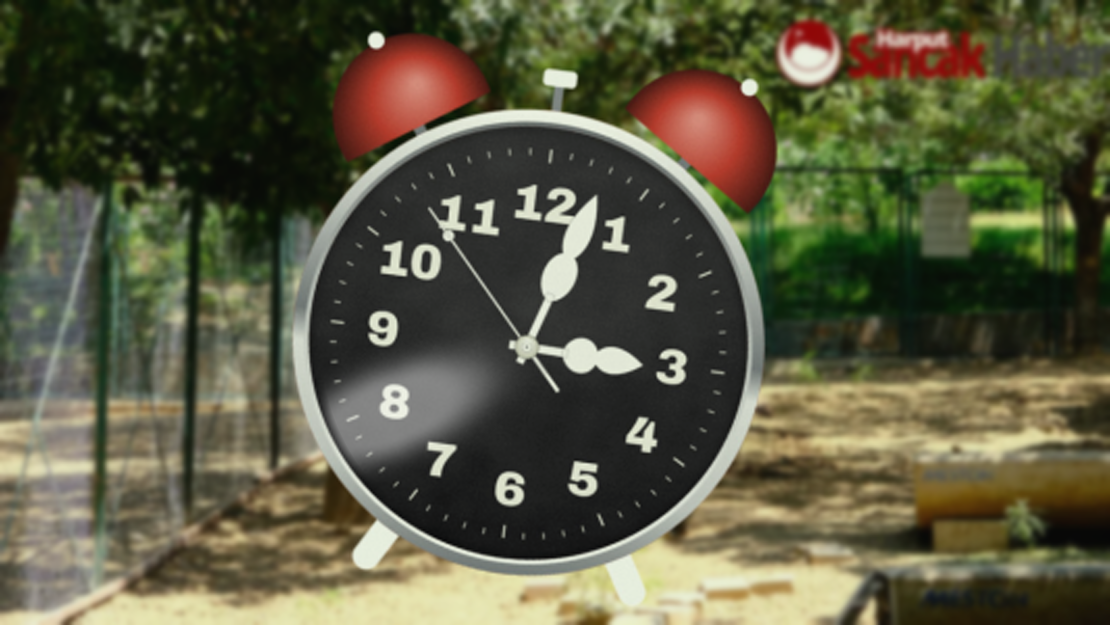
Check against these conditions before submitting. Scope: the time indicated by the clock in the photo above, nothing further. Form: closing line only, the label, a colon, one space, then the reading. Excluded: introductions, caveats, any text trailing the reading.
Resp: 3:02:53
